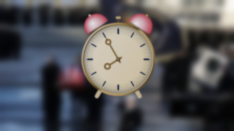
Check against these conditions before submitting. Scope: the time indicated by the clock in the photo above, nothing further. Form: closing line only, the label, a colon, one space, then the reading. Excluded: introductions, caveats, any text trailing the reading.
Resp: 7:55
